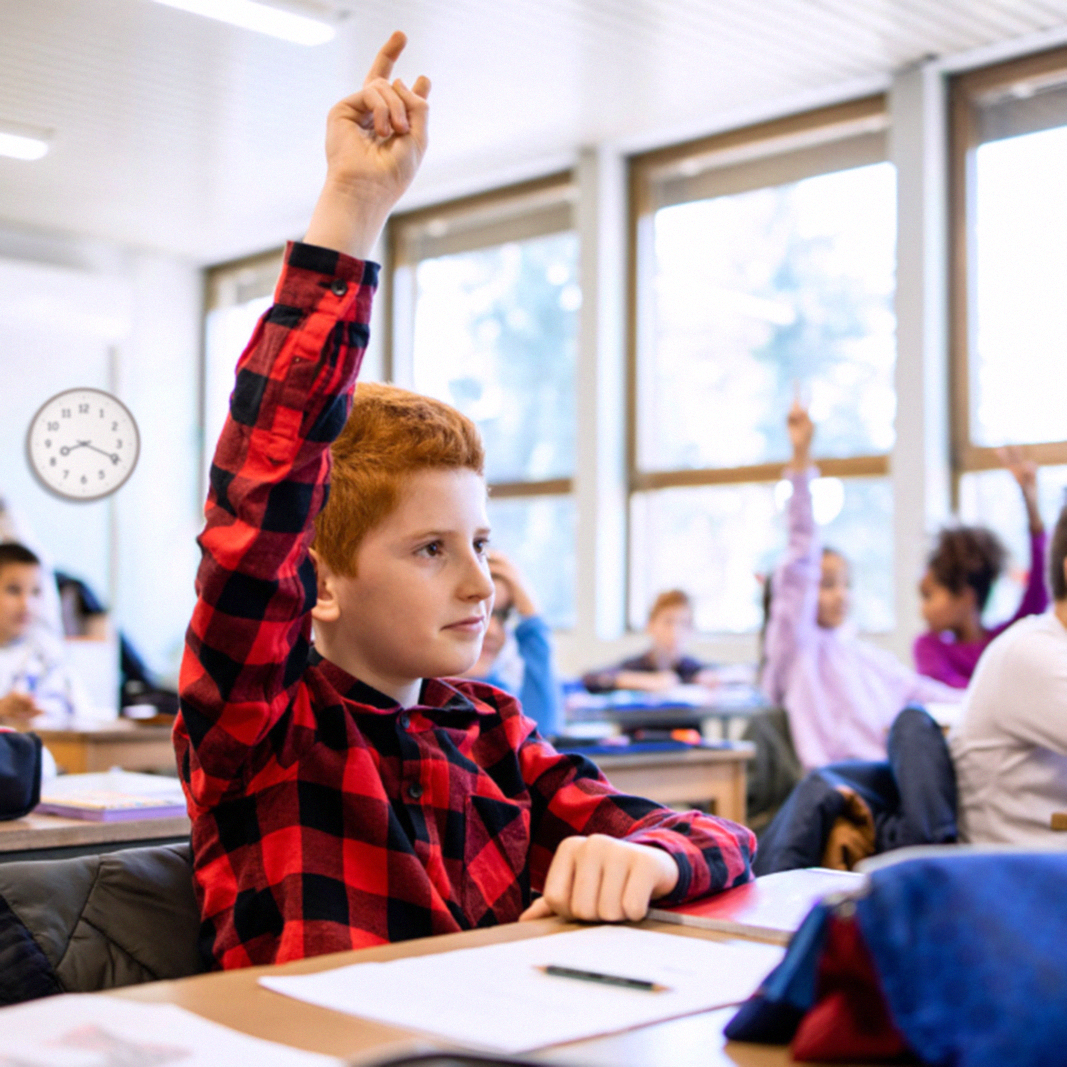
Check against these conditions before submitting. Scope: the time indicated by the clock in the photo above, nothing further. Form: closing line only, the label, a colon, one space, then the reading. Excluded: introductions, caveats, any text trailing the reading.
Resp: 8:19
